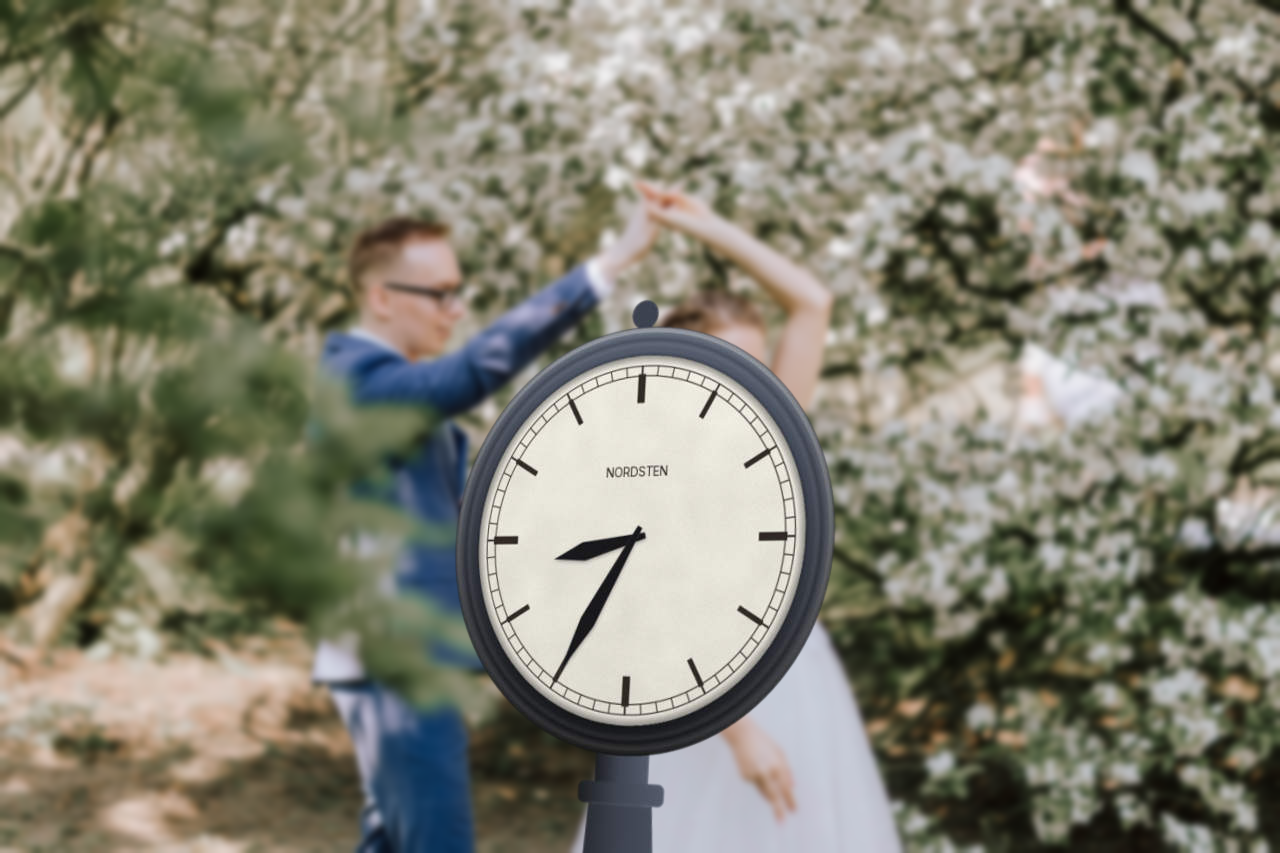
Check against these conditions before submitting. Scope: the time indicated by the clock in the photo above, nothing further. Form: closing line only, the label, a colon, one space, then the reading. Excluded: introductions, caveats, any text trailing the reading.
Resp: 8:35
